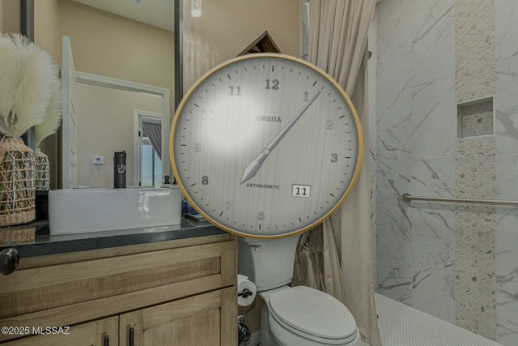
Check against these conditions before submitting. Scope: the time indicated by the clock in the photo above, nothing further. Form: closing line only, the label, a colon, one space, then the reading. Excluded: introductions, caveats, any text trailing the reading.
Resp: 7:06
